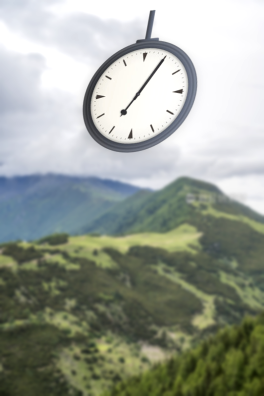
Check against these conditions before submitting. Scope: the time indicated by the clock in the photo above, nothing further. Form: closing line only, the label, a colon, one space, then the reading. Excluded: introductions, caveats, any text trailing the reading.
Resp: 7:05
